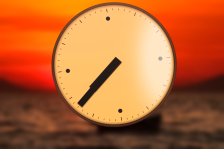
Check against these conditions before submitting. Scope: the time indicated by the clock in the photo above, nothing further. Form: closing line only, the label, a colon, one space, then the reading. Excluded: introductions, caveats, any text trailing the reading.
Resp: 7:38
